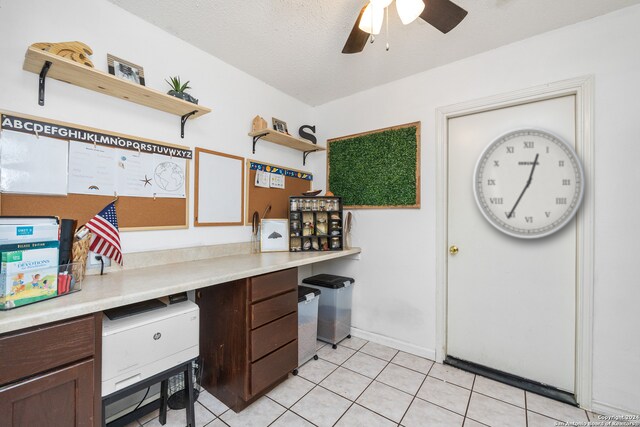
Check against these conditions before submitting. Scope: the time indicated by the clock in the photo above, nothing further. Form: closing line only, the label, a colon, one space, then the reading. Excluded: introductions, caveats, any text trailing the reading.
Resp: 12:35
